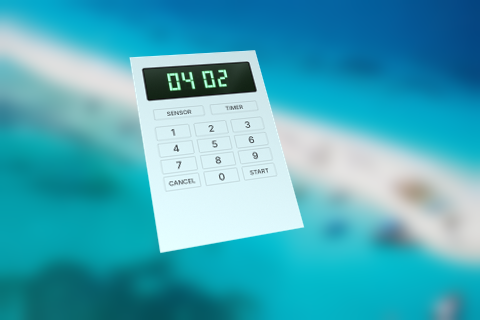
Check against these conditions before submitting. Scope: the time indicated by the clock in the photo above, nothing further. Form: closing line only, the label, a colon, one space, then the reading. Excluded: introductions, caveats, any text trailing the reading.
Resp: 4:02
